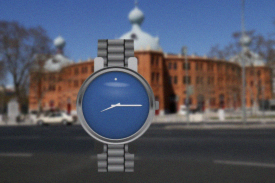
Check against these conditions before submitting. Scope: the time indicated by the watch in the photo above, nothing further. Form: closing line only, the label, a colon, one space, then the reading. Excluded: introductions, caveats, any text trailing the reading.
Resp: 8:15
